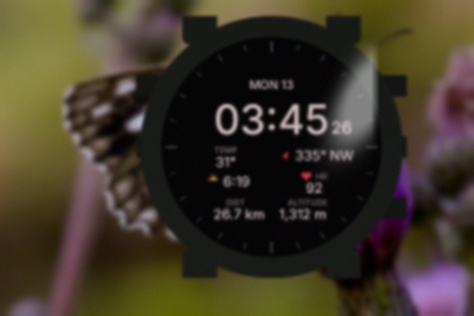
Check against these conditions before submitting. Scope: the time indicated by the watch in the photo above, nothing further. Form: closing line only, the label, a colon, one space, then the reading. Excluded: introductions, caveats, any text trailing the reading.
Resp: 3:45
